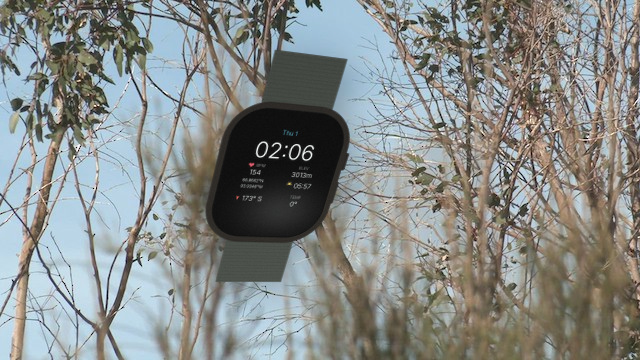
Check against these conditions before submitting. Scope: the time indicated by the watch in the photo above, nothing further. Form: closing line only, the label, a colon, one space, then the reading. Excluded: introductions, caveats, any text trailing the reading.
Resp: 2:06
